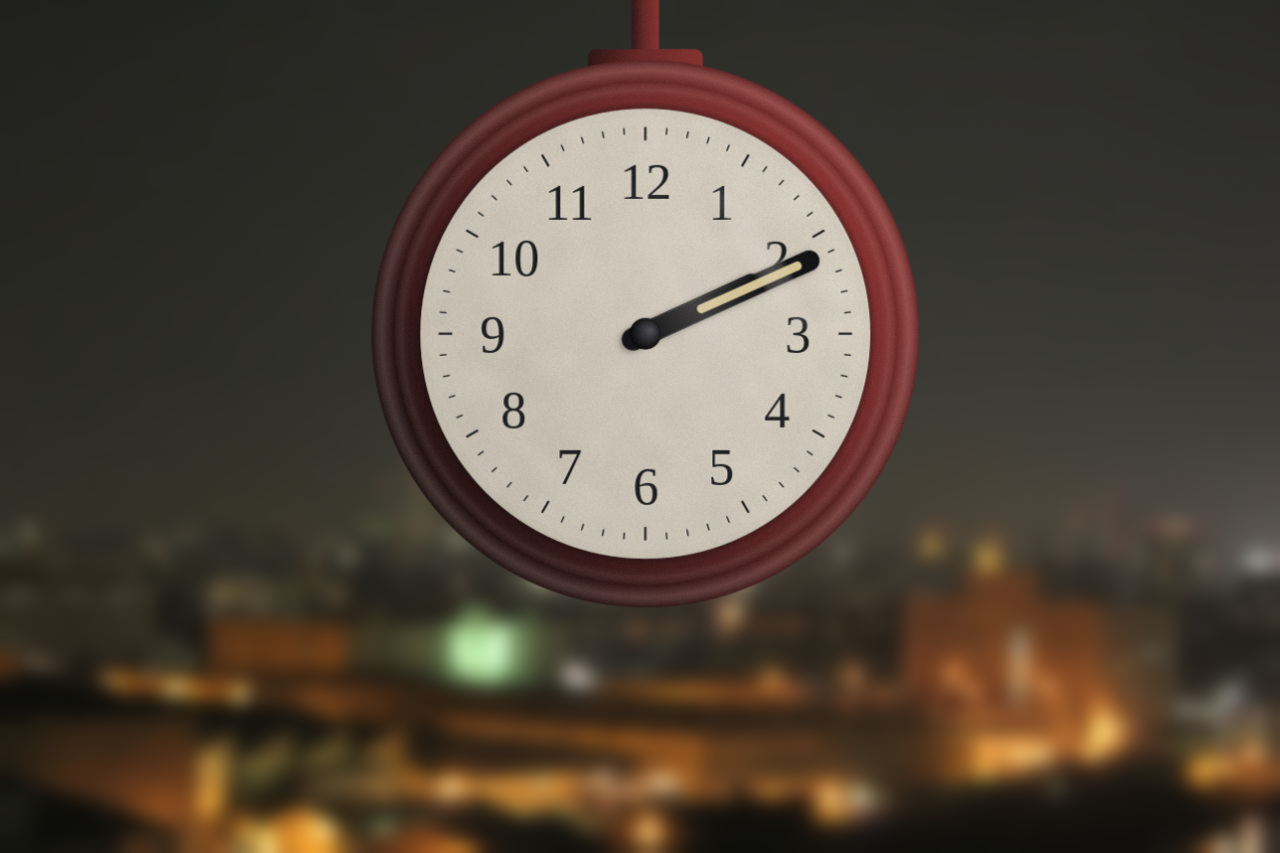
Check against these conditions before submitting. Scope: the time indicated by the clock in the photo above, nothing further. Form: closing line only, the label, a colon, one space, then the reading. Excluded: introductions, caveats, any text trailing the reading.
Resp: 2:11
